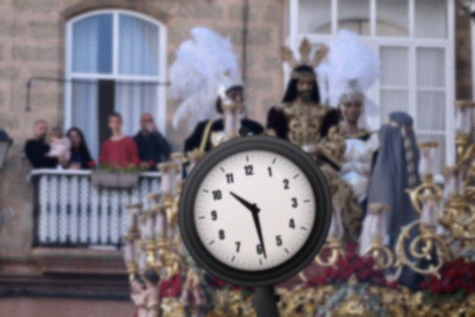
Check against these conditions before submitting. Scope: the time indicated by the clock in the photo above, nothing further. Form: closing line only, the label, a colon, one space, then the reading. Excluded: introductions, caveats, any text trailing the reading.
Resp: 10:29
